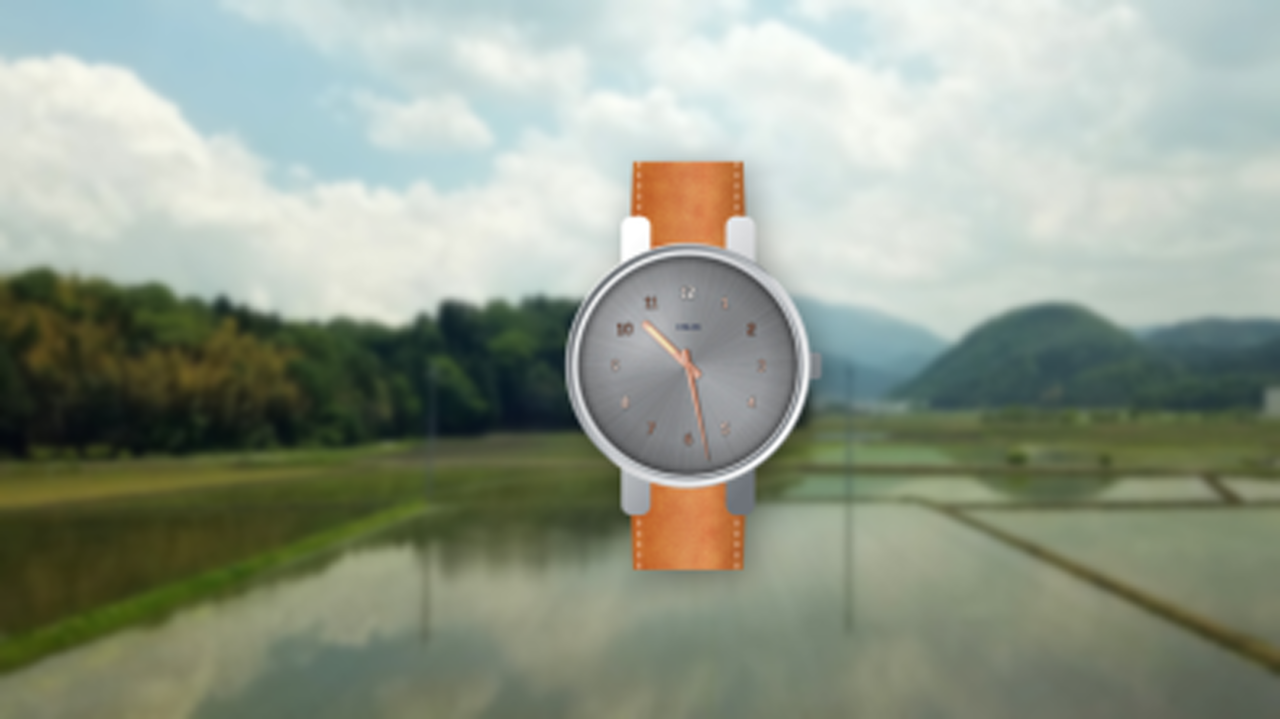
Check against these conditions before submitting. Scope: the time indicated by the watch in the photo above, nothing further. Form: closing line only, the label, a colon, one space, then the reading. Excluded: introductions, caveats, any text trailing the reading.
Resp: 10:28
